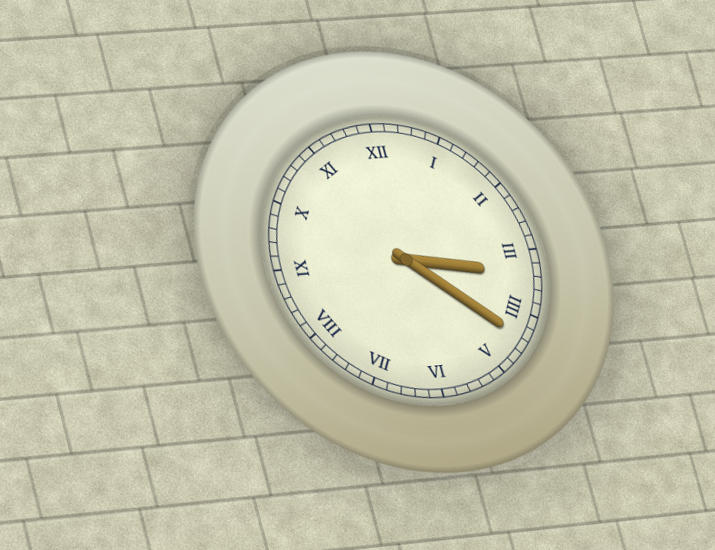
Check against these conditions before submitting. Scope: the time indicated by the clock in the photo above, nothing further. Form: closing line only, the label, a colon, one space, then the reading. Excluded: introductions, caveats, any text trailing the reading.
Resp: 3:22
